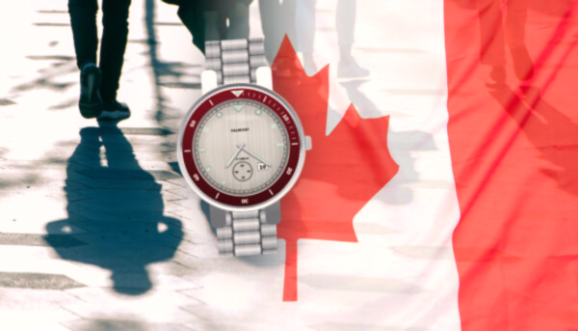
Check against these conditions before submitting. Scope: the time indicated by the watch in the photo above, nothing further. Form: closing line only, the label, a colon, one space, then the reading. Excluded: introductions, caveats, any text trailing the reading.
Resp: 7:21
